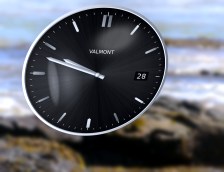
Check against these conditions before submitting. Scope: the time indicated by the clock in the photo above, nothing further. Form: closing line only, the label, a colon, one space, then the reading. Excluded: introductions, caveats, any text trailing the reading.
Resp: 9:48
